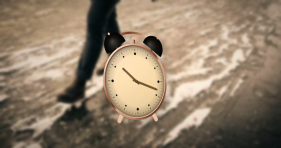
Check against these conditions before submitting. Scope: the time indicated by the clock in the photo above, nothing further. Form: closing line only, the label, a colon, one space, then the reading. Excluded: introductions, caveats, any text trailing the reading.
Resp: 10:18
